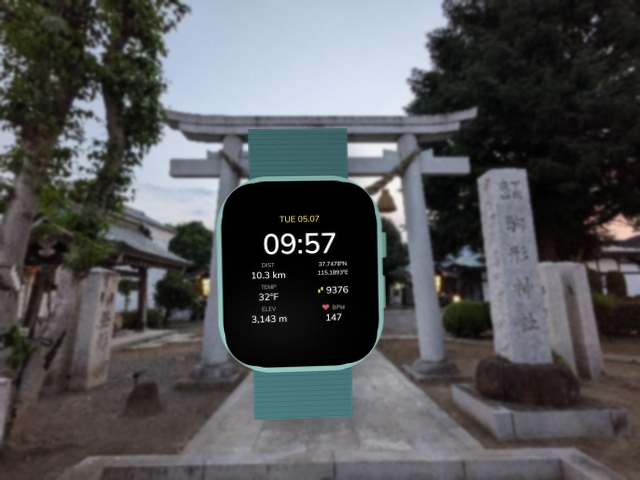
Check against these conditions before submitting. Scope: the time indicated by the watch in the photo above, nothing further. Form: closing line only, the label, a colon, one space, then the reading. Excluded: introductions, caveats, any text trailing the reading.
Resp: 9:57
